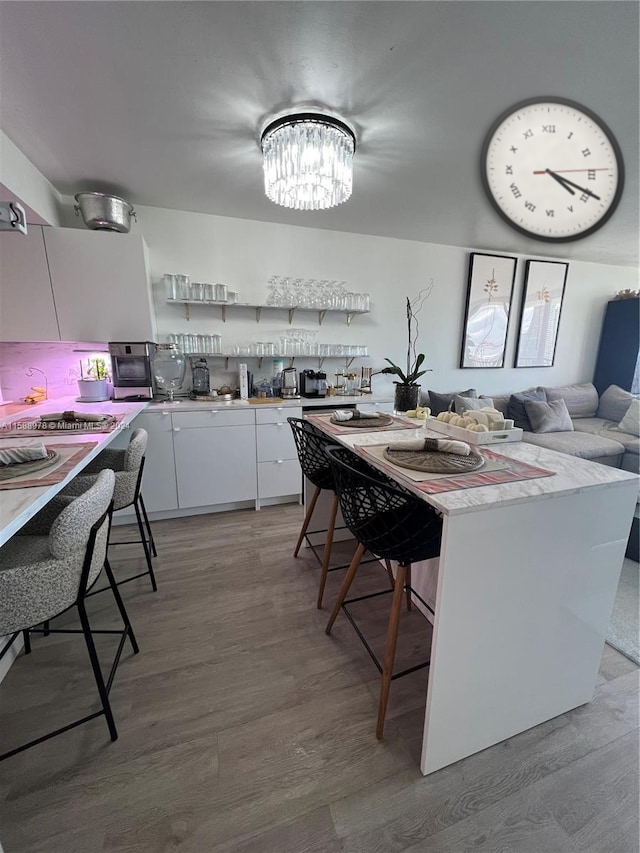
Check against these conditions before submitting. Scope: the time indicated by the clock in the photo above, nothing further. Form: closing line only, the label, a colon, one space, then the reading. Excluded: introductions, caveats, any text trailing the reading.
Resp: 4:19:14
